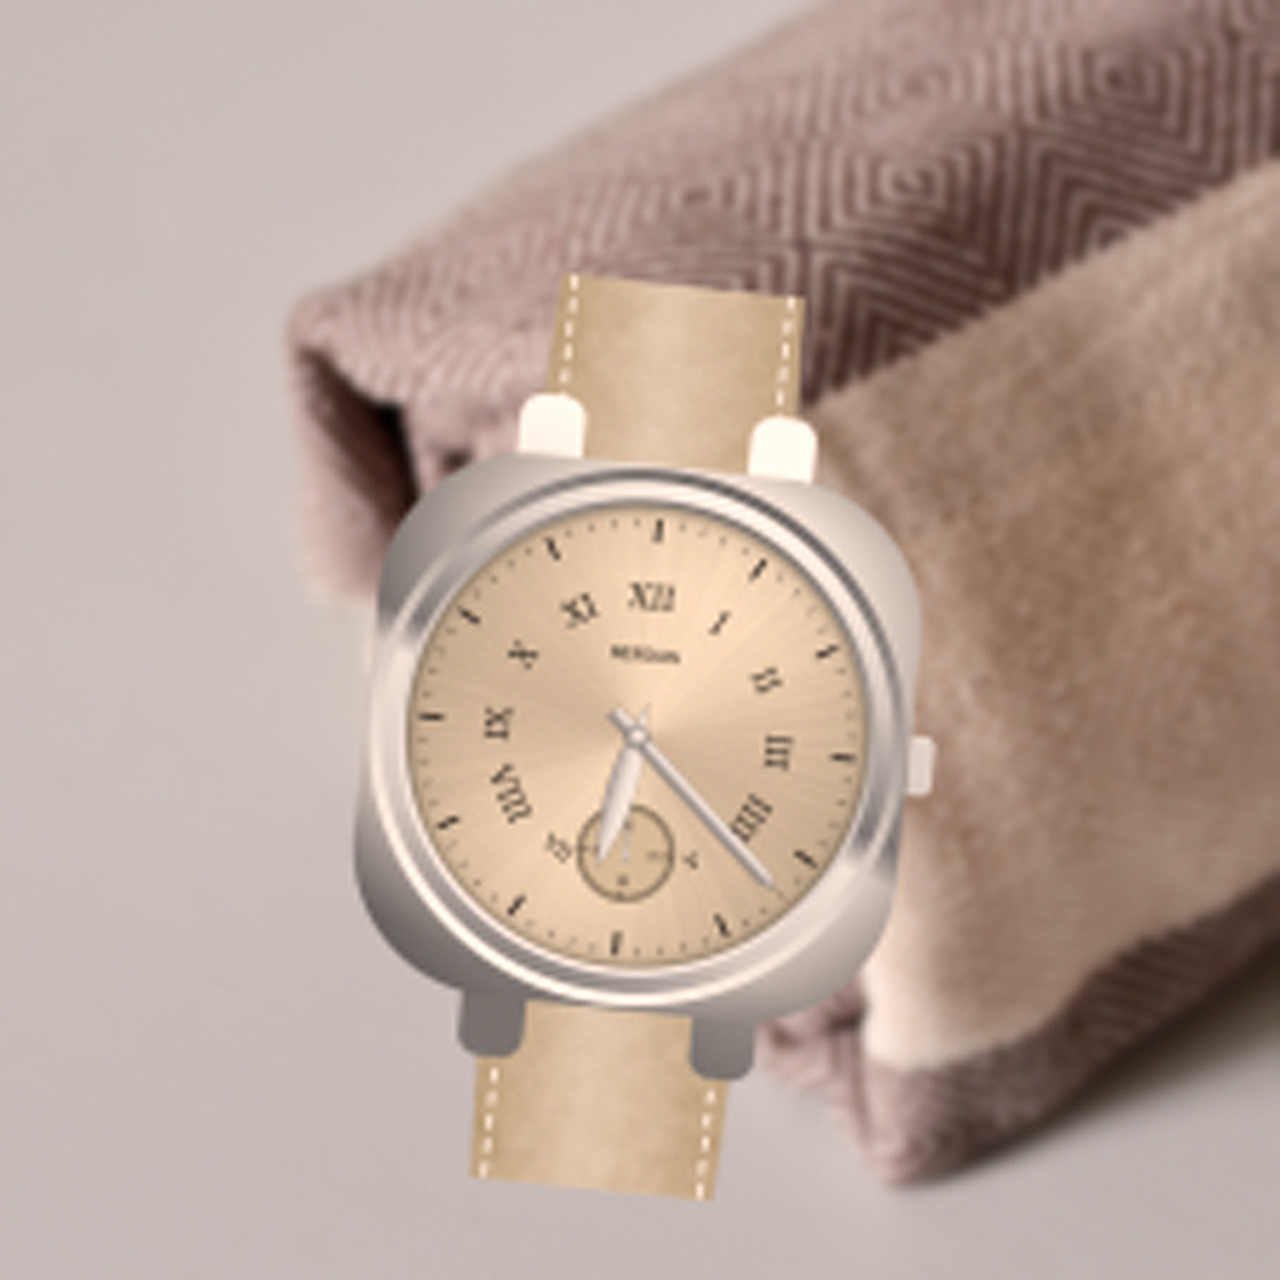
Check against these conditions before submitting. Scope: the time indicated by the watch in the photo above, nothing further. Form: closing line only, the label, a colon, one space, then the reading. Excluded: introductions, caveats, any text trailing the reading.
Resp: 6:22
